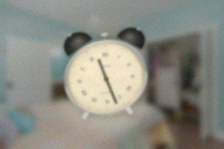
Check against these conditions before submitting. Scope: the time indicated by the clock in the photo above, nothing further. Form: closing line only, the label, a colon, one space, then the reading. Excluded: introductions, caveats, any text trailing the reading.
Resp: 11:27
